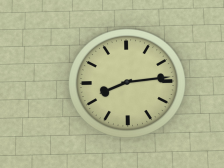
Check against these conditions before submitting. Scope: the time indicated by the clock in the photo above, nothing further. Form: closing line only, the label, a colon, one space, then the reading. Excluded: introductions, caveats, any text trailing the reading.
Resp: 8:14
